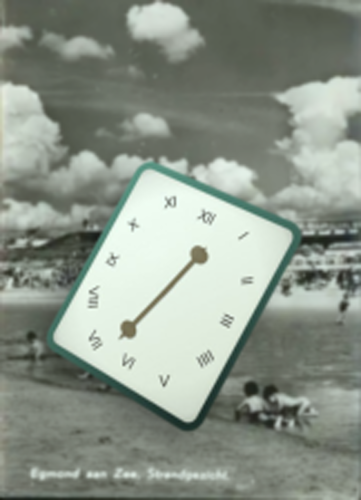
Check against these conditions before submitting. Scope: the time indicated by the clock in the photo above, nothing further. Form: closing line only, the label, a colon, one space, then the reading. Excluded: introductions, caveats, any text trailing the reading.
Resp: 12:33
